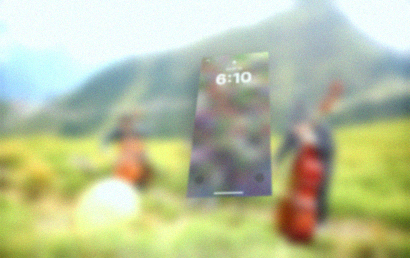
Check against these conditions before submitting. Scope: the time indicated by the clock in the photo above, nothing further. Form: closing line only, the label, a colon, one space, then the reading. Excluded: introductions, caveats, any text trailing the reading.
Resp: 6:10
